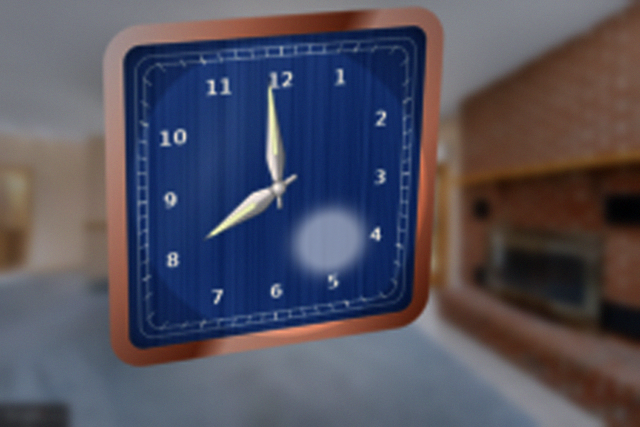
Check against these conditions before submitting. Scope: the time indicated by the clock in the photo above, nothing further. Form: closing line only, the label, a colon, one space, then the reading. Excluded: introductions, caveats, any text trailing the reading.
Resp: 7:59
